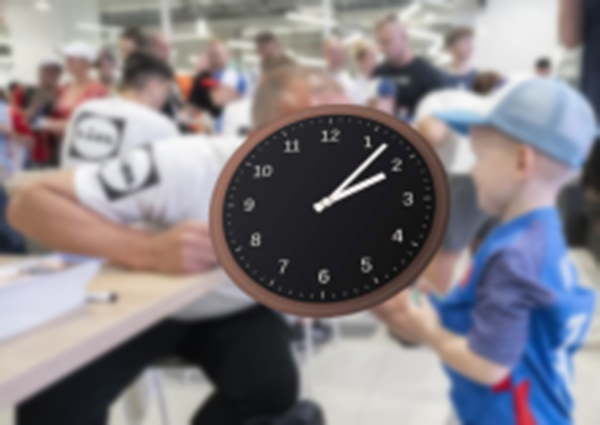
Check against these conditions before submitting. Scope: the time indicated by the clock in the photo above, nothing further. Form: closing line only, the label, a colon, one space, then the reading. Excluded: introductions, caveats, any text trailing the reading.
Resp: 2:07
